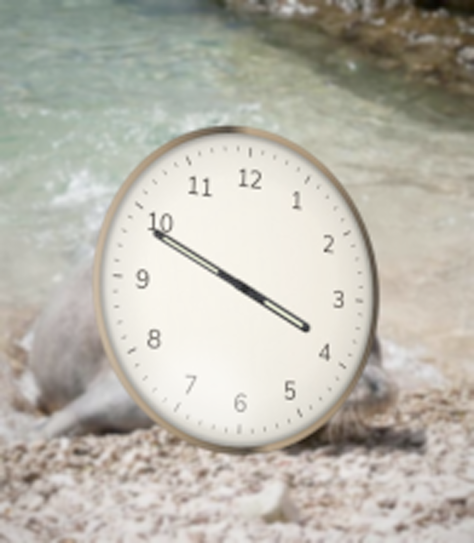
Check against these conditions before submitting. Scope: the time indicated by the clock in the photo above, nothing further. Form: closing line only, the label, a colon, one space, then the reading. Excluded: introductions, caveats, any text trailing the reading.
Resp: 3:49
